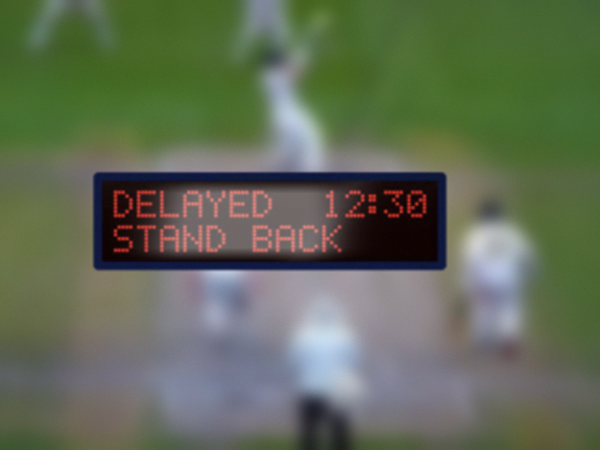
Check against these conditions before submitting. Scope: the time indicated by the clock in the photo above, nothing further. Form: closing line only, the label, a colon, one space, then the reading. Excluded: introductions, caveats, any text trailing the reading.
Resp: 12:30
